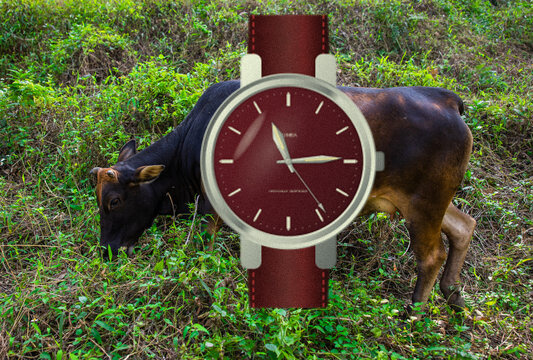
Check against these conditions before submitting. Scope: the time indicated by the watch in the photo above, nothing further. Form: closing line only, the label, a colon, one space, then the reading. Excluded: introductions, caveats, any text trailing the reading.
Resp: 11:14:24
